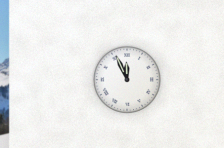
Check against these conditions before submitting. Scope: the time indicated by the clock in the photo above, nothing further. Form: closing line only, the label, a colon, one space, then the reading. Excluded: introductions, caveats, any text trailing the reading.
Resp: 11:56
